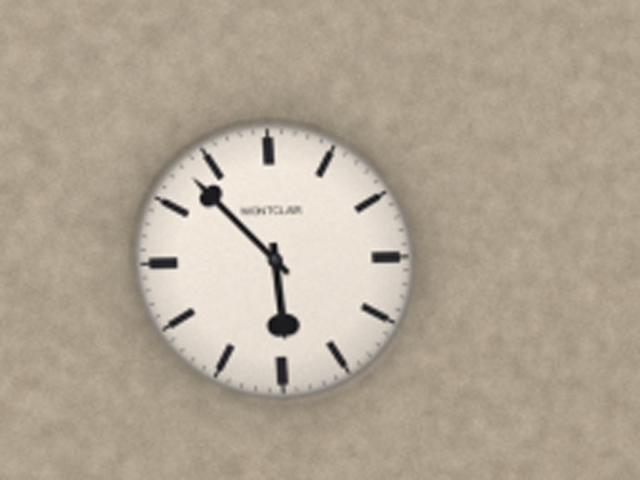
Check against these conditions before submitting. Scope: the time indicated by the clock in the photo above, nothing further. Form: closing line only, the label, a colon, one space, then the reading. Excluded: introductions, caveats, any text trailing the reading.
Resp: 5:53
